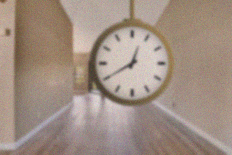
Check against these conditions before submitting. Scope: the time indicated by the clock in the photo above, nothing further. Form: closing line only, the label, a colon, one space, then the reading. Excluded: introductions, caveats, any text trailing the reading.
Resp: 12:40
